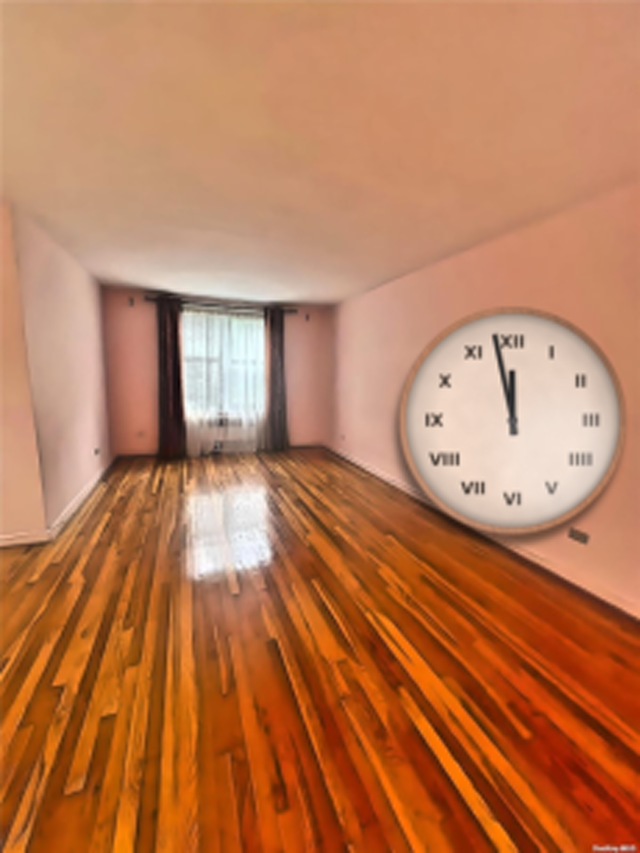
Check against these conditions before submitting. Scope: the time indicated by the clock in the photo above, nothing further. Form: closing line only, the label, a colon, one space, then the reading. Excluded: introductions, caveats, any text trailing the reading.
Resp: 11:58
